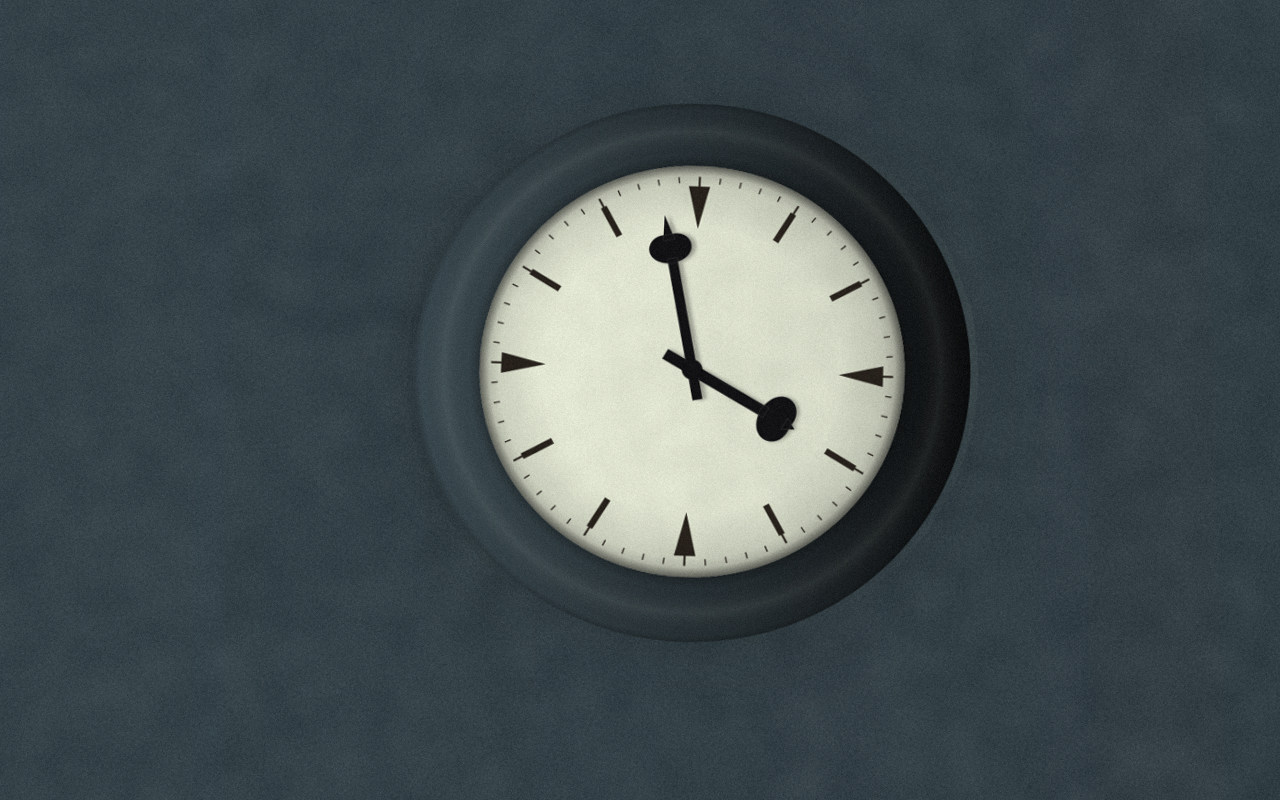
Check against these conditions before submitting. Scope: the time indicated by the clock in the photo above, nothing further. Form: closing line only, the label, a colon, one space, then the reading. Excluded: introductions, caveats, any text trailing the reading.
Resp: 3:58
